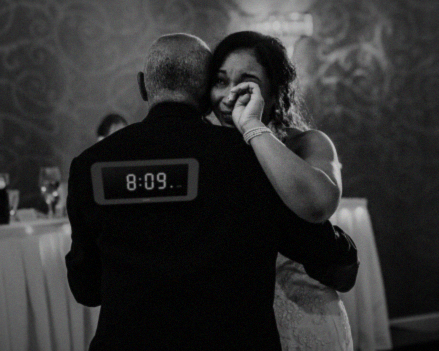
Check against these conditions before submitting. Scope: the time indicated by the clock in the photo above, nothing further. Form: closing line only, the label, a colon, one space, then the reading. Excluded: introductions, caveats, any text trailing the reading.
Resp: 8:09
